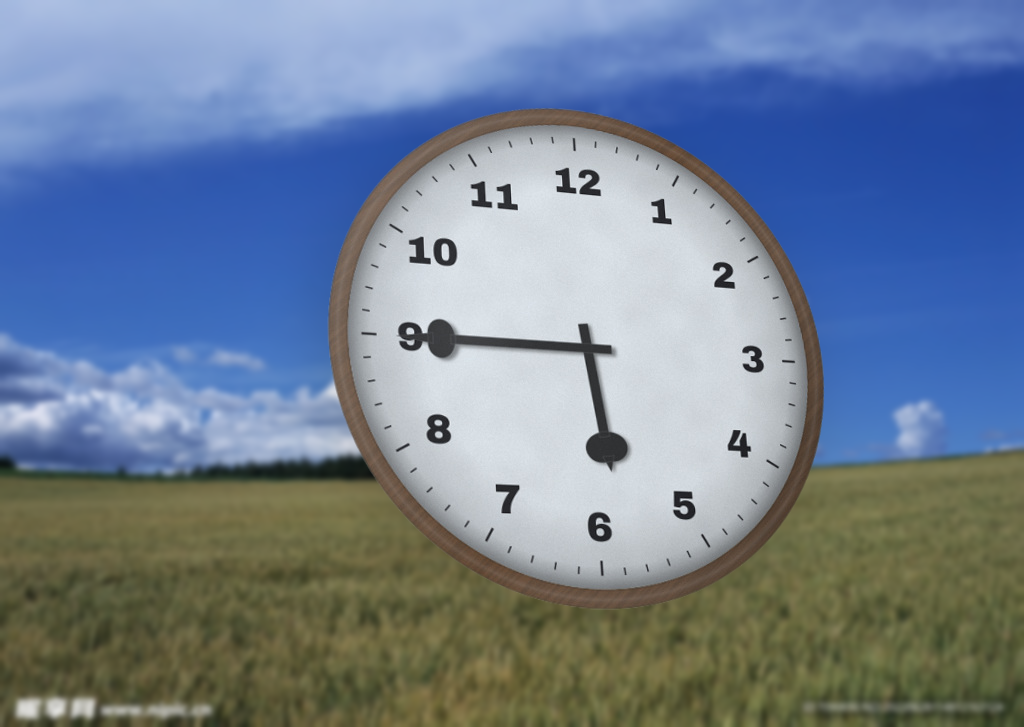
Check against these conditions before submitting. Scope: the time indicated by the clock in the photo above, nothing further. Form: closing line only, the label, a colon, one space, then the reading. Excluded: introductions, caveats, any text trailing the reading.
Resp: 5:45
